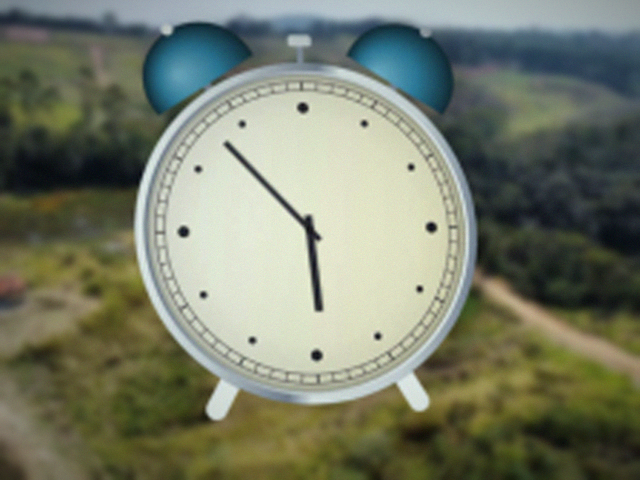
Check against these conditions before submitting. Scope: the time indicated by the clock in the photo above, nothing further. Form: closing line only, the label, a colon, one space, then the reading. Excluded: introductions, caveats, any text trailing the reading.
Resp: 5:53
